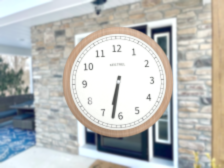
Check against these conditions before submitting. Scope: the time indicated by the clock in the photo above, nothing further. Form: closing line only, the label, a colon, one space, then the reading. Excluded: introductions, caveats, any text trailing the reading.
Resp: 6:32
